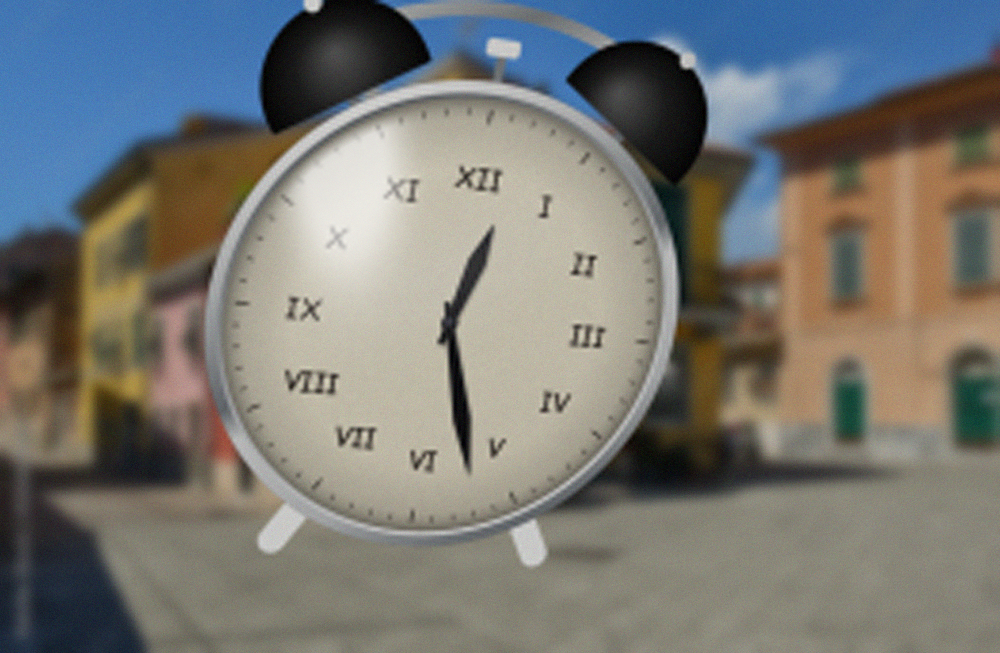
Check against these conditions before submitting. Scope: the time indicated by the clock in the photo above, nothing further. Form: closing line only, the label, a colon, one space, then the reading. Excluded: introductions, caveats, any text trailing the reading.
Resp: 12:27
